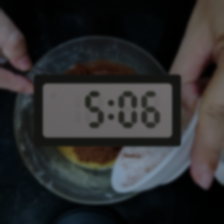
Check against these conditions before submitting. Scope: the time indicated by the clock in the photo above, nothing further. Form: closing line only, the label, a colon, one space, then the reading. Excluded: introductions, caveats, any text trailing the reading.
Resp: 5:06
